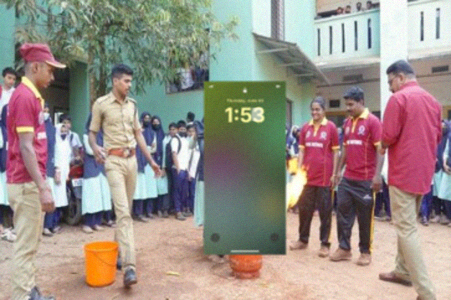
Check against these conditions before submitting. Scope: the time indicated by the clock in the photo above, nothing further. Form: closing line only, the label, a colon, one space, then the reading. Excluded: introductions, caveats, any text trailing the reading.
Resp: 1:53
